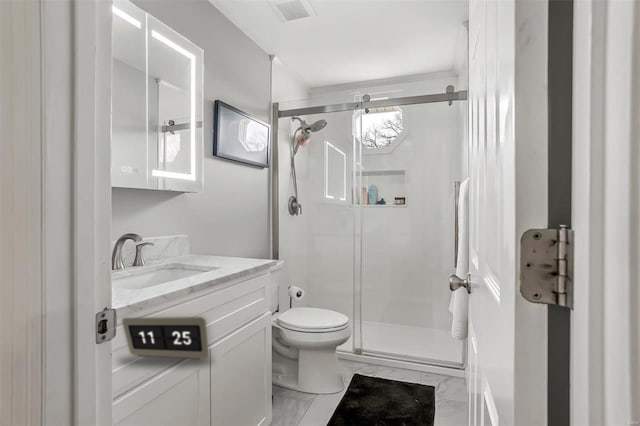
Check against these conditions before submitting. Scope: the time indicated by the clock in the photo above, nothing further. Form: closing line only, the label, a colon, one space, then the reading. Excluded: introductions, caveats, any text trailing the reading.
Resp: 11:25
